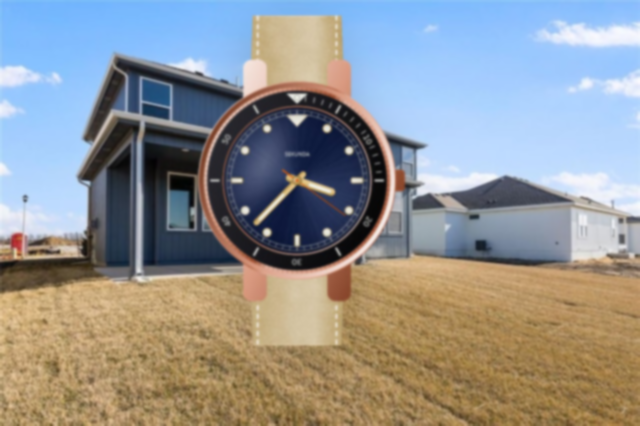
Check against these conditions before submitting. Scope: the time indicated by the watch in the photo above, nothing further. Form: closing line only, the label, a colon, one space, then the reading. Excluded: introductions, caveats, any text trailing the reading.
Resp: 3:37:21
